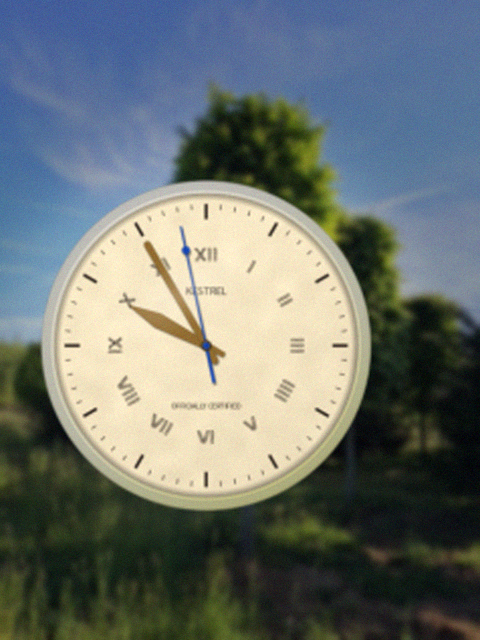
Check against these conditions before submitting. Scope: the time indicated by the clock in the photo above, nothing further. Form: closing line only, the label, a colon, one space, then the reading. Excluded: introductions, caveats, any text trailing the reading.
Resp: 9:54:58
